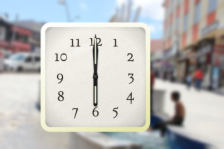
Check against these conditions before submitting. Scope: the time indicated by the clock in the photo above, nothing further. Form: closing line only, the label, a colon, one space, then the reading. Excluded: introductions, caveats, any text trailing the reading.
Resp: 6:00
